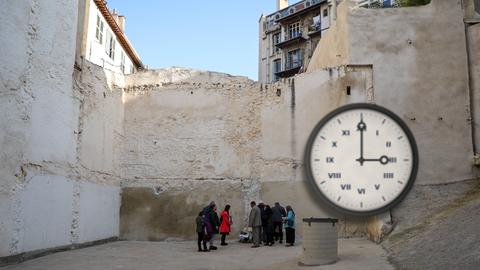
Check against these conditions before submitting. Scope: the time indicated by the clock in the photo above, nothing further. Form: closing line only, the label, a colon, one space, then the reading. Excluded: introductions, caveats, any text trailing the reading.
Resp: 3:00
